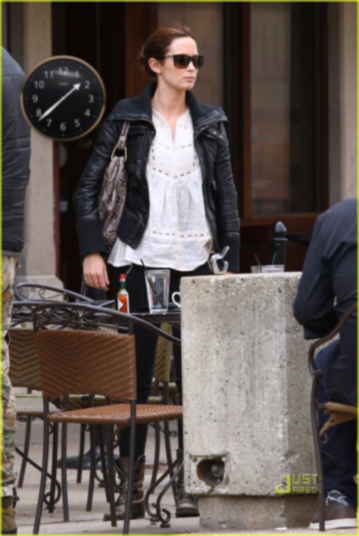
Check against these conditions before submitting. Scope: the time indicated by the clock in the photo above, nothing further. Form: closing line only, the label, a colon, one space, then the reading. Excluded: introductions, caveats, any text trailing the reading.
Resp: 1:38
